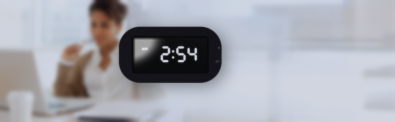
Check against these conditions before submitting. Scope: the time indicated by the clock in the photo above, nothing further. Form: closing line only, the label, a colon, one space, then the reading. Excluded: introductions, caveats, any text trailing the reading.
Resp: 2:54
